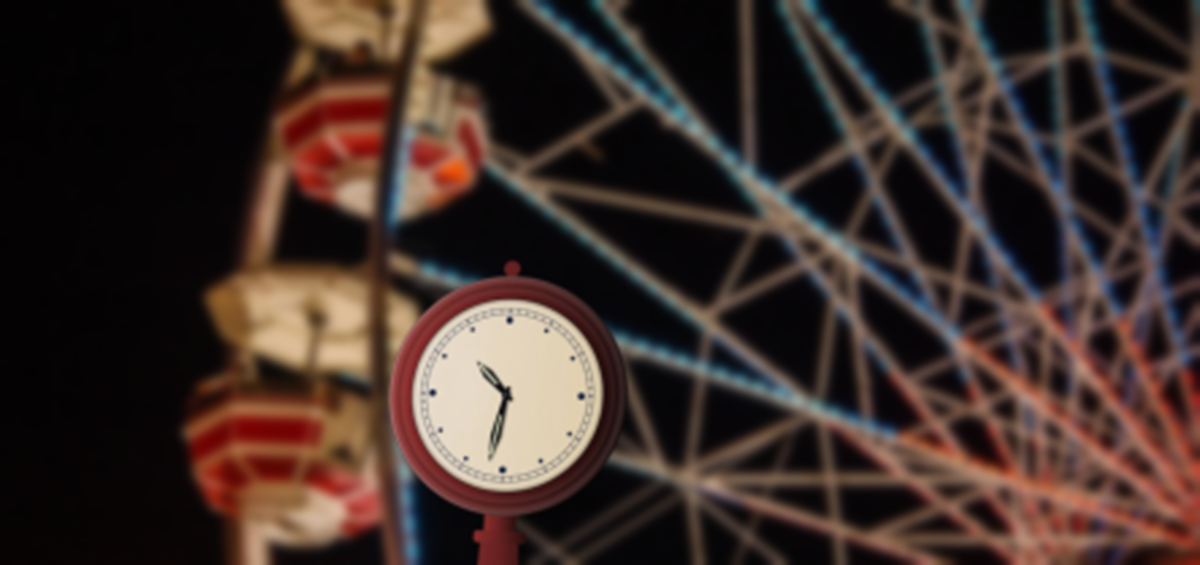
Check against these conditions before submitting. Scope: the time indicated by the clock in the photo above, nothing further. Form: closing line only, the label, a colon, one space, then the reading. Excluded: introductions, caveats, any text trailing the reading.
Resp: 10:32
